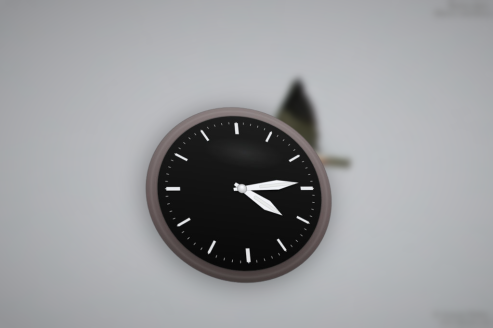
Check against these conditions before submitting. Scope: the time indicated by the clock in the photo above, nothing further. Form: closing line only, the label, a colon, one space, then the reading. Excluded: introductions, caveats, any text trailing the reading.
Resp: 4:14
